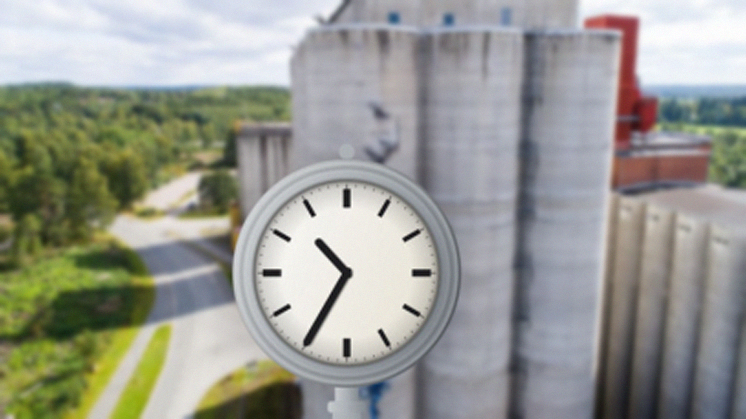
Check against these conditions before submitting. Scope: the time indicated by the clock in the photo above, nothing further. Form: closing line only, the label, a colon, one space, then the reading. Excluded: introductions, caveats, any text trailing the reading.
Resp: 10:35
